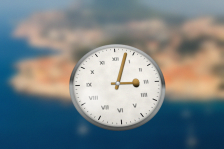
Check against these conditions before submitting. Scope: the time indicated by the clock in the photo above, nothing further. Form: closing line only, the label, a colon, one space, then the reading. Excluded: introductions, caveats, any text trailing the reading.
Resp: 3:03
